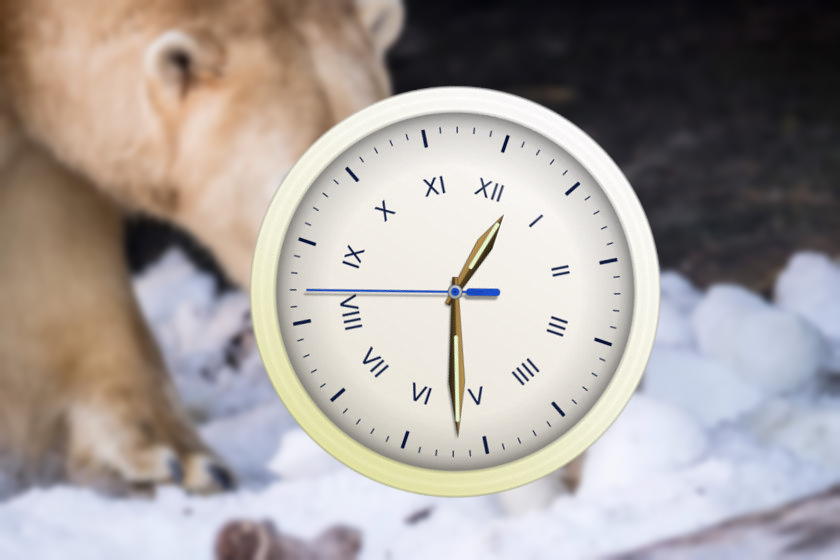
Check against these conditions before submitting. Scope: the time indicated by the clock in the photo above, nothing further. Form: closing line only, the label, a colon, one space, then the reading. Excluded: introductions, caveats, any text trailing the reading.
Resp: 12:26:42
